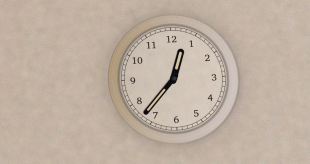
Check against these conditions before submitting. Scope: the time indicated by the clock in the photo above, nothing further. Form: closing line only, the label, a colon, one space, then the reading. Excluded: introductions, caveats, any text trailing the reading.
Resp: 12:37
